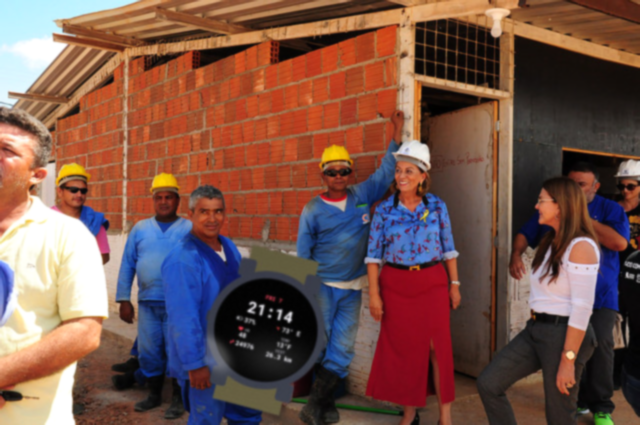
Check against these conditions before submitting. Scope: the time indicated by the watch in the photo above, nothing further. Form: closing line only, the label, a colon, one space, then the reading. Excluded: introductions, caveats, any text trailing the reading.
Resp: 21:14
